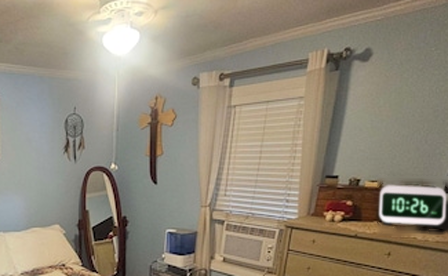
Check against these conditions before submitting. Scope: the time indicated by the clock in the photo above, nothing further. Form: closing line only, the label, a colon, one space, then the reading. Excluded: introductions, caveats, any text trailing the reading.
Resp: 10:26
